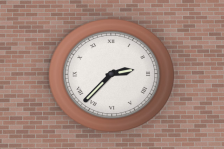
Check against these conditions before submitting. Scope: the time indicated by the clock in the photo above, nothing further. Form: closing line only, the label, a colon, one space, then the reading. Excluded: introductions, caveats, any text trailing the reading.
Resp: 2:37
